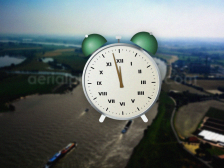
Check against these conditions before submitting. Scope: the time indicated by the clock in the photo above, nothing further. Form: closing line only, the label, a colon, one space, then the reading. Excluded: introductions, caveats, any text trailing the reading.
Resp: 11:58
